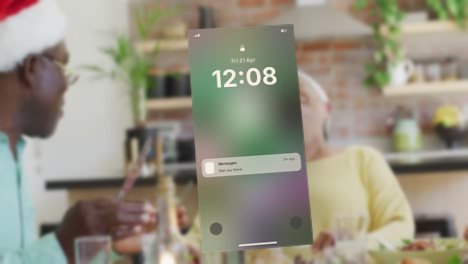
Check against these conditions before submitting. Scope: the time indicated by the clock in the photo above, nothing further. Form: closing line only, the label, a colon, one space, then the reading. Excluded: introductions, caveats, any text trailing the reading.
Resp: 12:08
